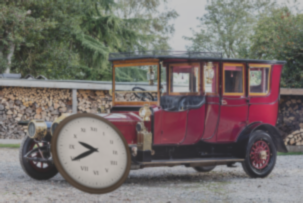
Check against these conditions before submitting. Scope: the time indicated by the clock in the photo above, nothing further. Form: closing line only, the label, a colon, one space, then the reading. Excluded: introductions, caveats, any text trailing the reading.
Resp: 9:40
